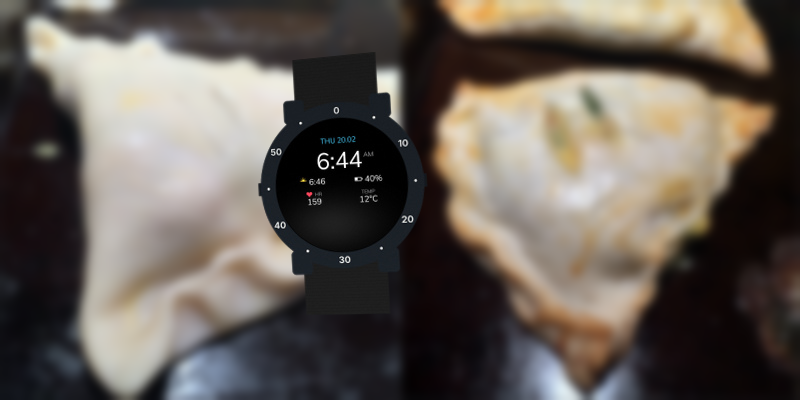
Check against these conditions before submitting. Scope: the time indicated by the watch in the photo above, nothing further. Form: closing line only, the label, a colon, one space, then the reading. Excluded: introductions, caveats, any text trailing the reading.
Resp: 6:44
